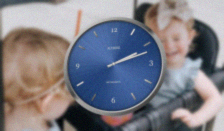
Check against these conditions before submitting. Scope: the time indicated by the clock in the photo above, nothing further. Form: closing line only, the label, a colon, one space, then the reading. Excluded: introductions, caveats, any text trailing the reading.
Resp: 2:12
